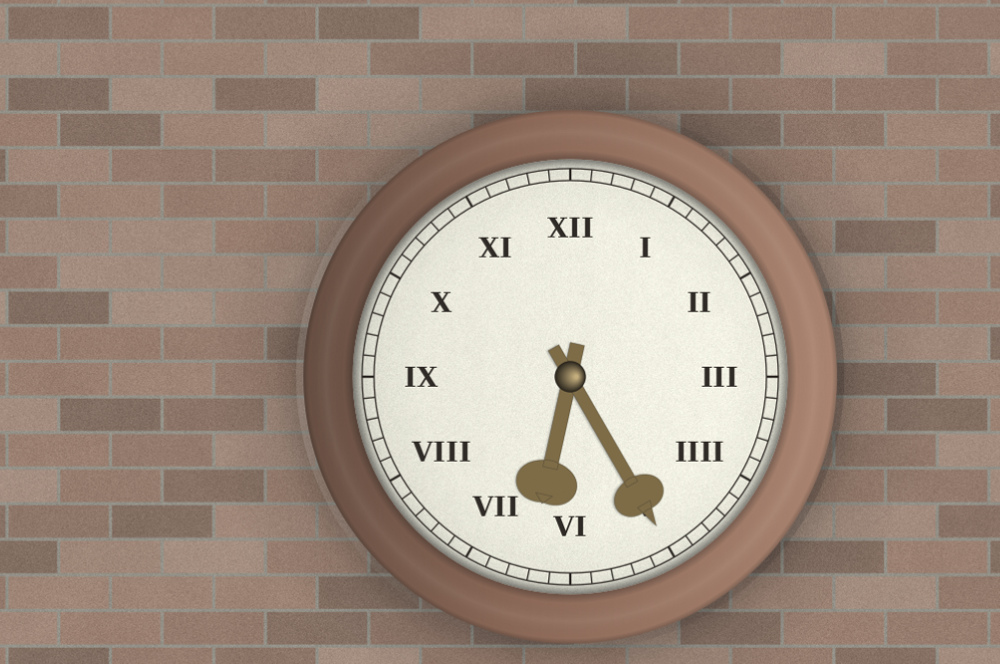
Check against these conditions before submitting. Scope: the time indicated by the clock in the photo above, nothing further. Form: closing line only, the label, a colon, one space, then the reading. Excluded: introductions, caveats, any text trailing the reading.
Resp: 6:25
